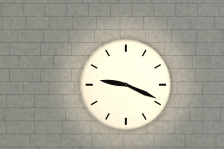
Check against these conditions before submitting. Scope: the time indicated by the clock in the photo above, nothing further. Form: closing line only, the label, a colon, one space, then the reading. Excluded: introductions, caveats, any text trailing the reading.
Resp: 9:19
